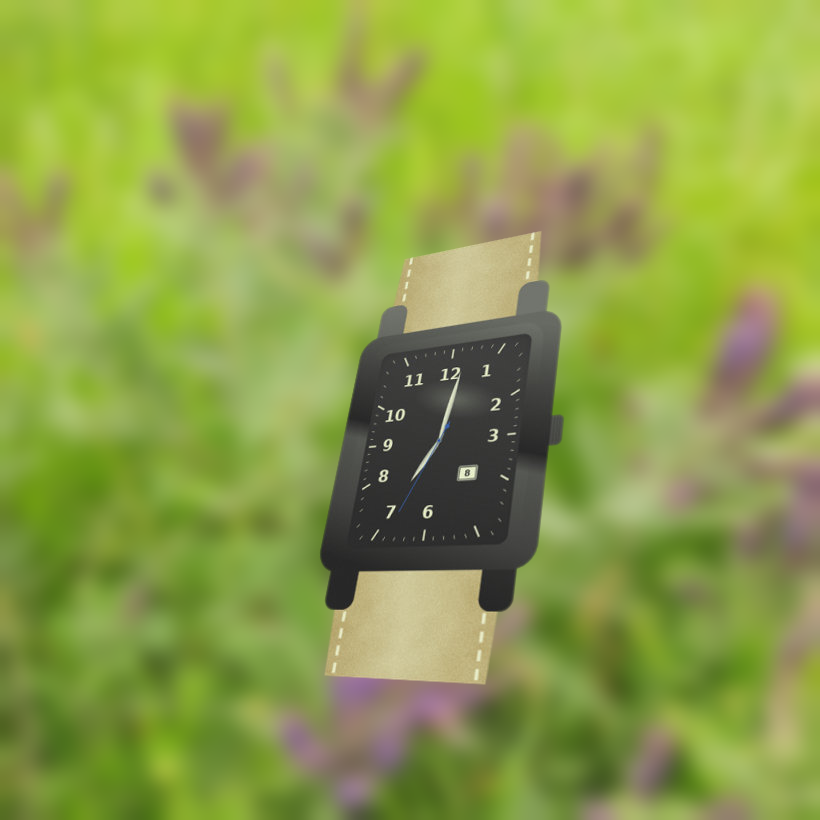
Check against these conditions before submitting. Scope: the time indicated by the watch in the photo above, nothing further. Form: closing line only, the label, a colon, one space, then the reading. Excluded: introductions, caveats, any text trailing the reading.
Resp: 7:01:34
